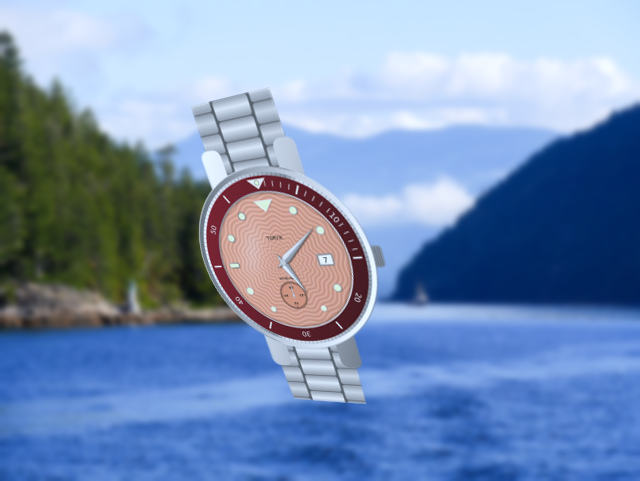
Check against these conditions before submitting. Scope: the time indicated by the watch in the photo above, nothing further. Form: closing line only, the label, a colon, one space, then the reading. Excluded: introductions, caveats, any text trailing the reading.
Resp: 5:09
